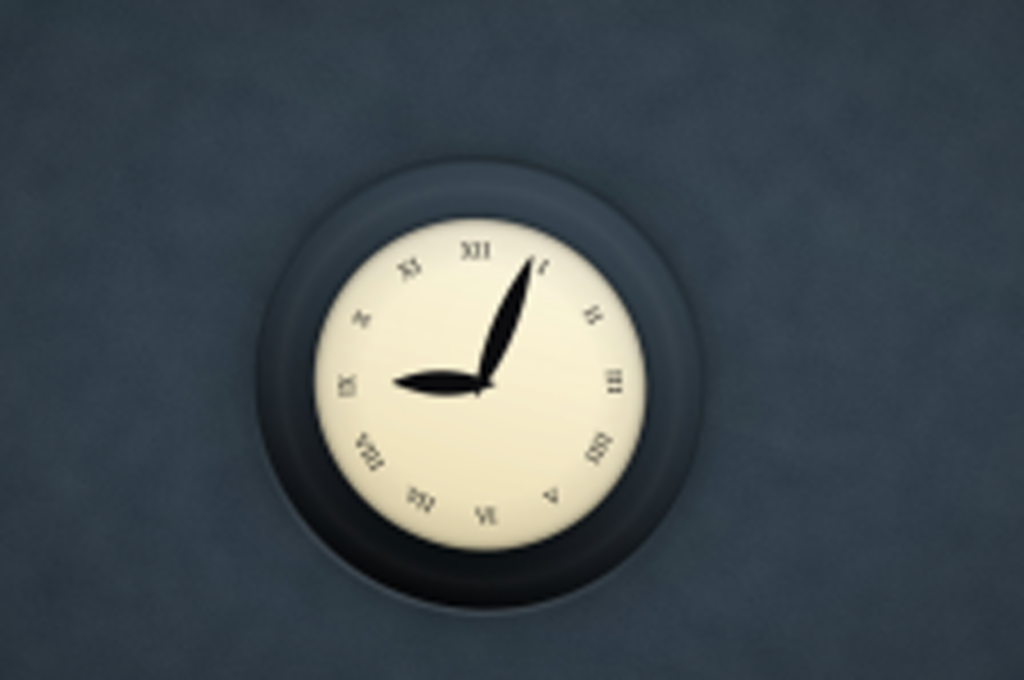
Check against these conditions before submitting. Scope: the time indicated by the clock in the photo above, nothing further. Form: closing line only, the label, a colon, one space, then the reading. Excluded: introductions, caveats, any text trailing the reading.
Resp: 9:04
